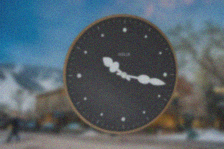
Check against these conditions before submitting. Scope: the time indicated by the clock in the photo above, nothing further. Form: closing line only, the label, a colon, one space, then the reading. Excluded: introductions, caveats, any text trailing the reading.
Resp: 10:17
